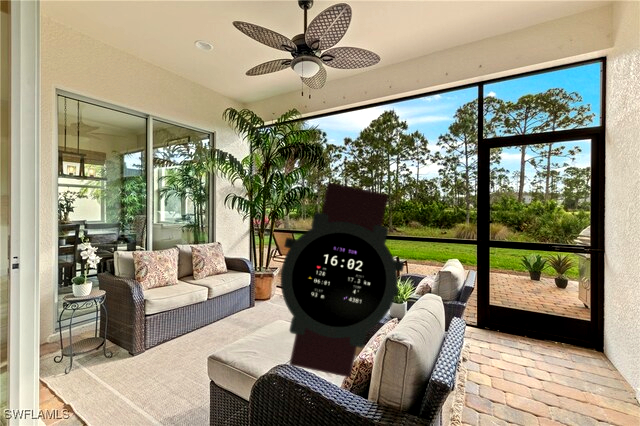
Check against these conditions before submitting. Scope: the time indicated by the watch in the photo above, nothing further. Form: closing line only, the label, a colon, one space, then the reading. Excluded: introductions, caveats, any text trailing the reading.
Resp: 16:02
